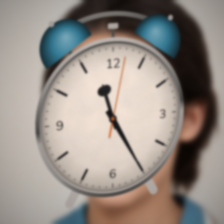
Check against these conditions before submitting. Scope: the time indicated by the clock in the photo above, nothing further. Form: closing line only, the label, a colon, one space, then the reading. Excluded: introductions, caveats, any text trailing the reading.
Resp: 11:25:02
